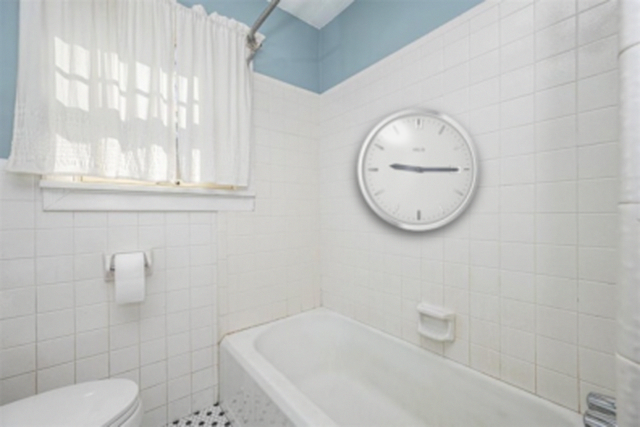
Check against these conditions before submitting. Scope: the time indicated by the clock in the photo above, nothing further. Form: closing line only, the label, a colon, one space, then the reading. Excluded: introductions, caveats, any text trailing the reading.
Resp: 9:15
